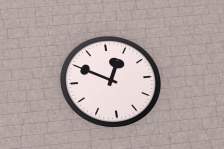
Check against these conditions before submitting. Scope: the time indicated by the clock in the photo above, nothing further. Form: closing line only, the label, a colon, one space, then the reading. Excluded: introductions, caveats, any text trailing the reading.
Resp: 12:50
